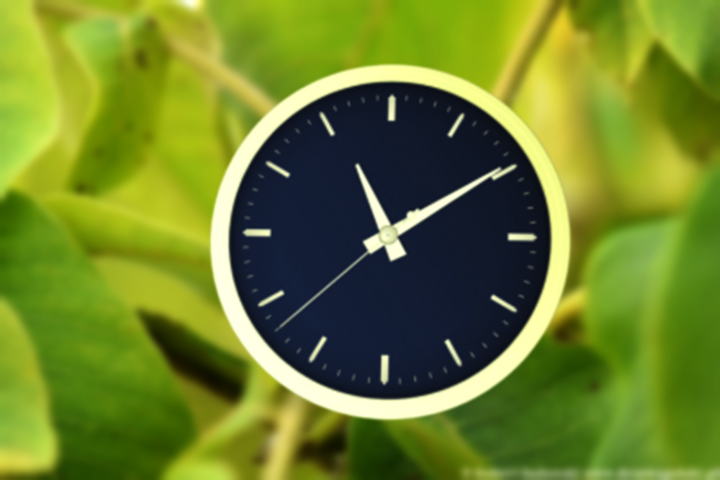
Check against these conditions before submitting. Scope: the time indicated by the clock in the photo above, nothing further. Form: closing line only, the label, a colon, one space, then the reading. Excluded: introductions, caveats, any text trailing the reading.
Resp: 11:09:38
